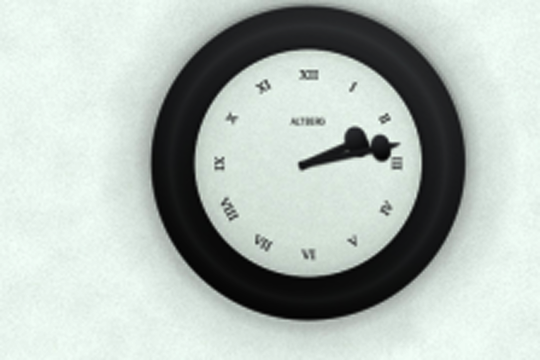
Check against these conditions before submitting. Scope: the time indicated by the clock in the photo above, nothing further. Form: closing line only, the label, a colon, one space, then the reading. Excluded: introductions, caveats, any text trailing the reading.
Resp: 2:13
